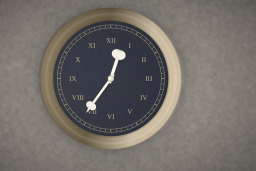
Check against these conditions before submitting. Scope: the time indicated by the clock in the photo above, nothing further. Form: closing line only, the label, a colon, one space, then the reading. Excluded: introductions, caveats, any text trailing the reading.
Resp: 12:36
